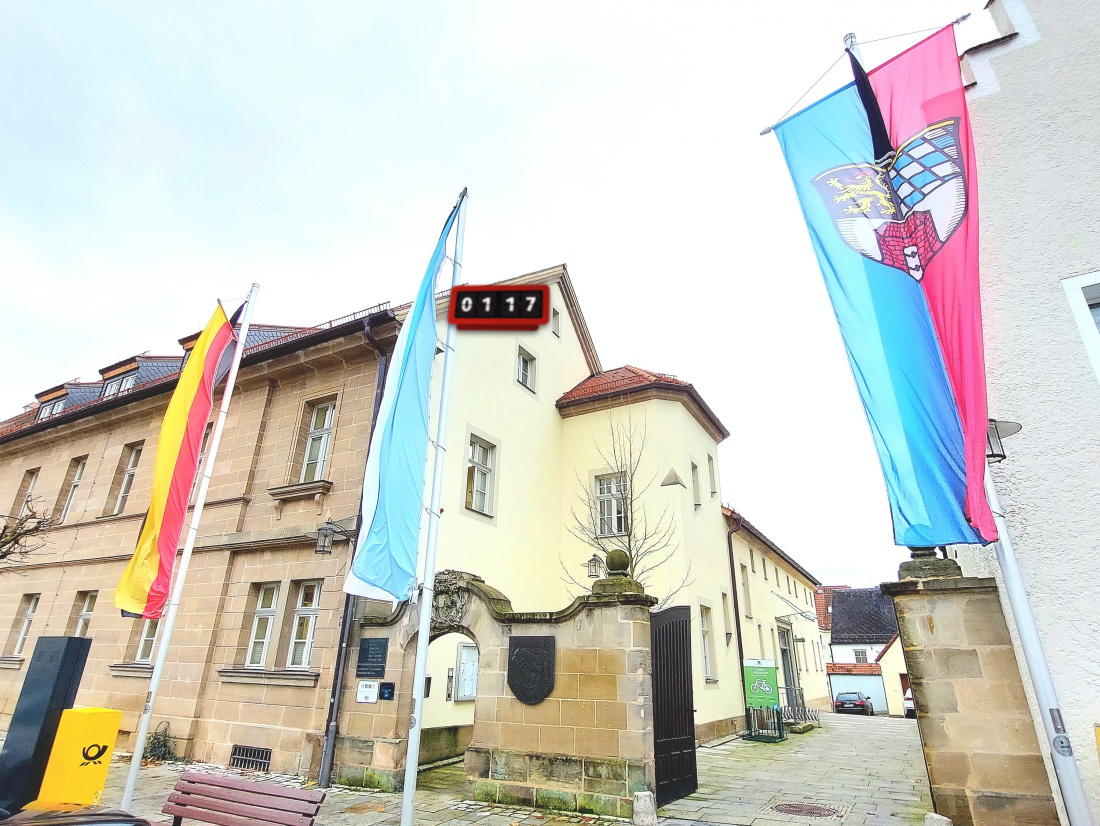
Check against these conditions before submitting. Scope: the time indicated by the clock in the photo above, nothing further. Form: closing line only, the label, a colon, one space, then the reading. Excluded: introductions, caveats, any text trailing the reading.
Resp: 1:17
